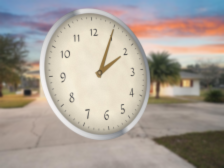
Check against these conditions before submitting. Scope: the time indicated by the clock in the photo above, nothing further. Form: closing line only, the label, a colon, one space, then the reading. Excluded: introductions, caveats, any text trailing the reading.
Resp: 2:05
